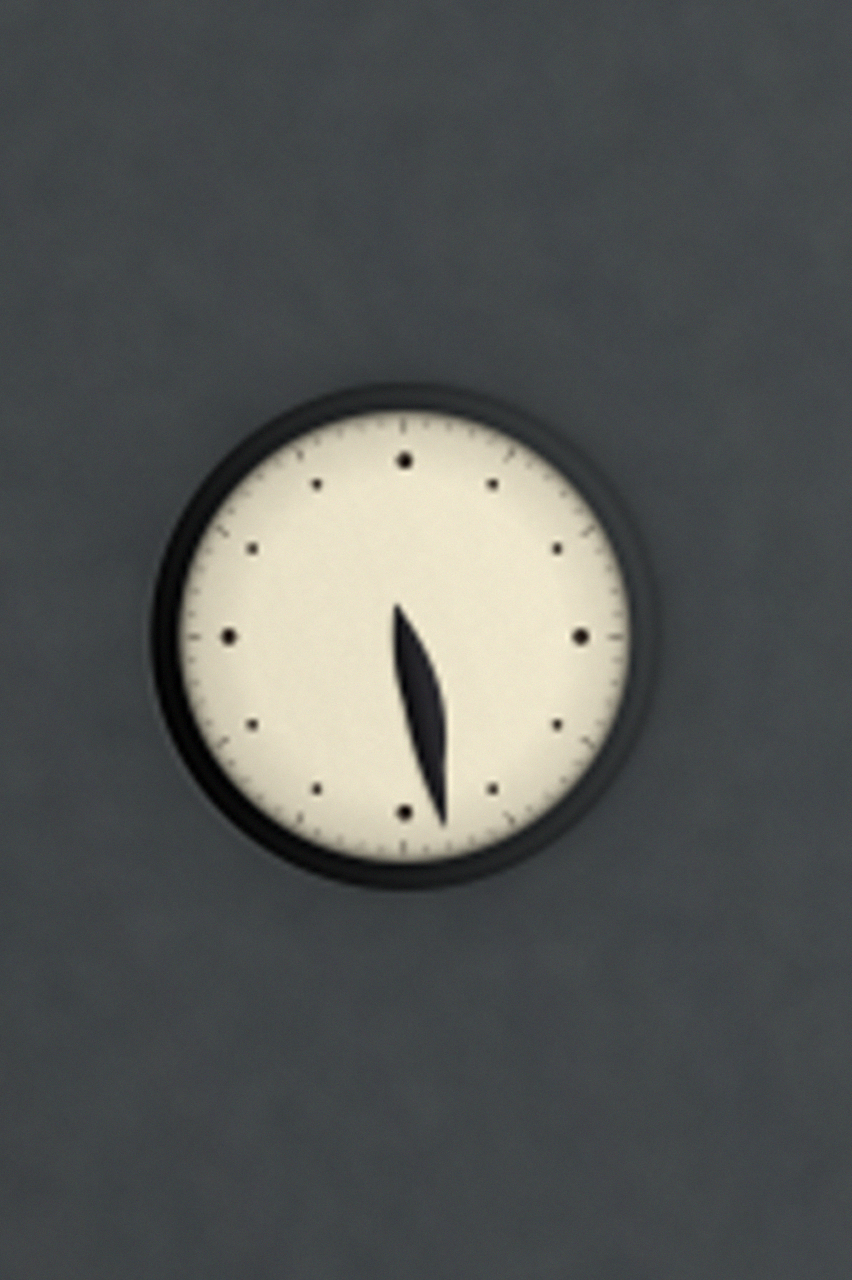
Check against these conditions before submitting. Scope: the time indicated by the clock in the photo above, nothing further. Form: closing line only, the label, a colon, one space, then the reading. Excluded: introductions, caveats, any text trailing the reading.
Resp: 5:28
